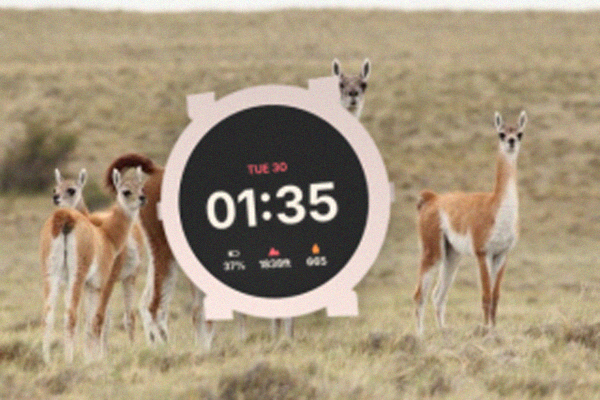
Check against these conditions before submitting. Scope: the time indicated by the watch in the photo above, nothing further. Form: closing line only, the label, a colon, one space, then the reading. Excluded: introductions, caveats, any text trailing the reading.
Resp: 1:35
